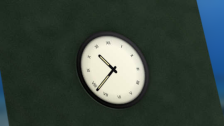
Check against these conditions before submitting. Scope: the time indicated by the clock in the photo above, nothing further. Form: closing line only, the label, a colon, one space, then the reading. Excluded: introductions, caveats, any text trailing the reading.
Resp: 10:38
